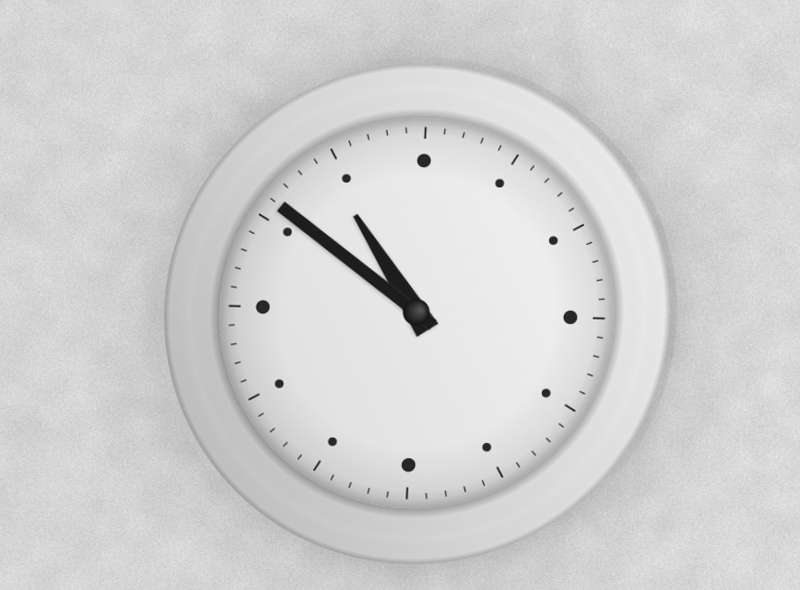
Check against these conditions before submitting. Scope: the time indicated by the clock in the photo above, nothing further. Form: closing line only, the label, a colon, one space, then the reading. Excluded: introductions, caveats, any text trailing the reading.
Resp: 10:51
